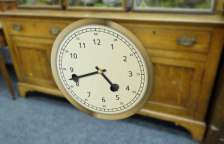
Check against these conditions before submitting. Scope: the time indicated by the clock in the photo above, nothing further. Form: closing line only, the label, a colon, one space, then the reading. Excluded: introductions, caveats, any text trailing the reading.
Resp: 4:42
